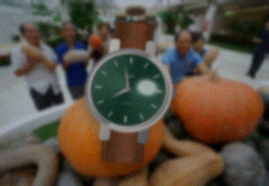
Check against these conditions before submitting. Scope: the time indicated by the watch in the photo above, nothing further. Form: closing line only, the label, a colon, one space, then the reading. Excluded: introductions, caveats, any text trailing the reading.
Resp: 7:58
